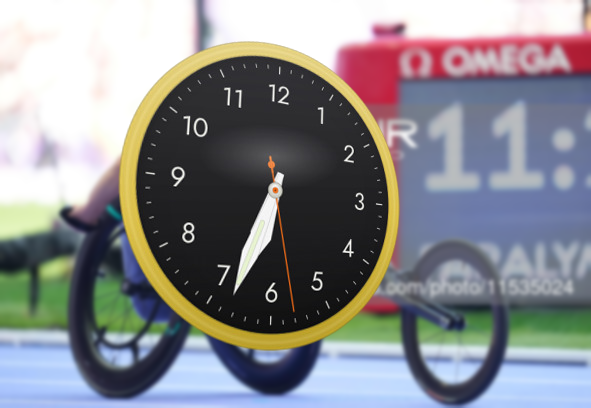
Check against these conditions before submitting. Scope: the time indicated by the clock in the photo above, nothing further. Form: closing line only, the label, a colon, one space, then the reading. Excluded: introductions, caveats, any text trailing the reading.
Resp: 6:33:28
